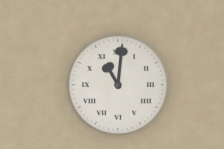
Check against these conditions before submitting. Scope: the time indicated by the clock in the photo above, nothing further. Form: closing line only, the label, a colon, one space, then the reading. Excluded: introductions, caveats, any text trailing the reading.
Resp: 11:01
